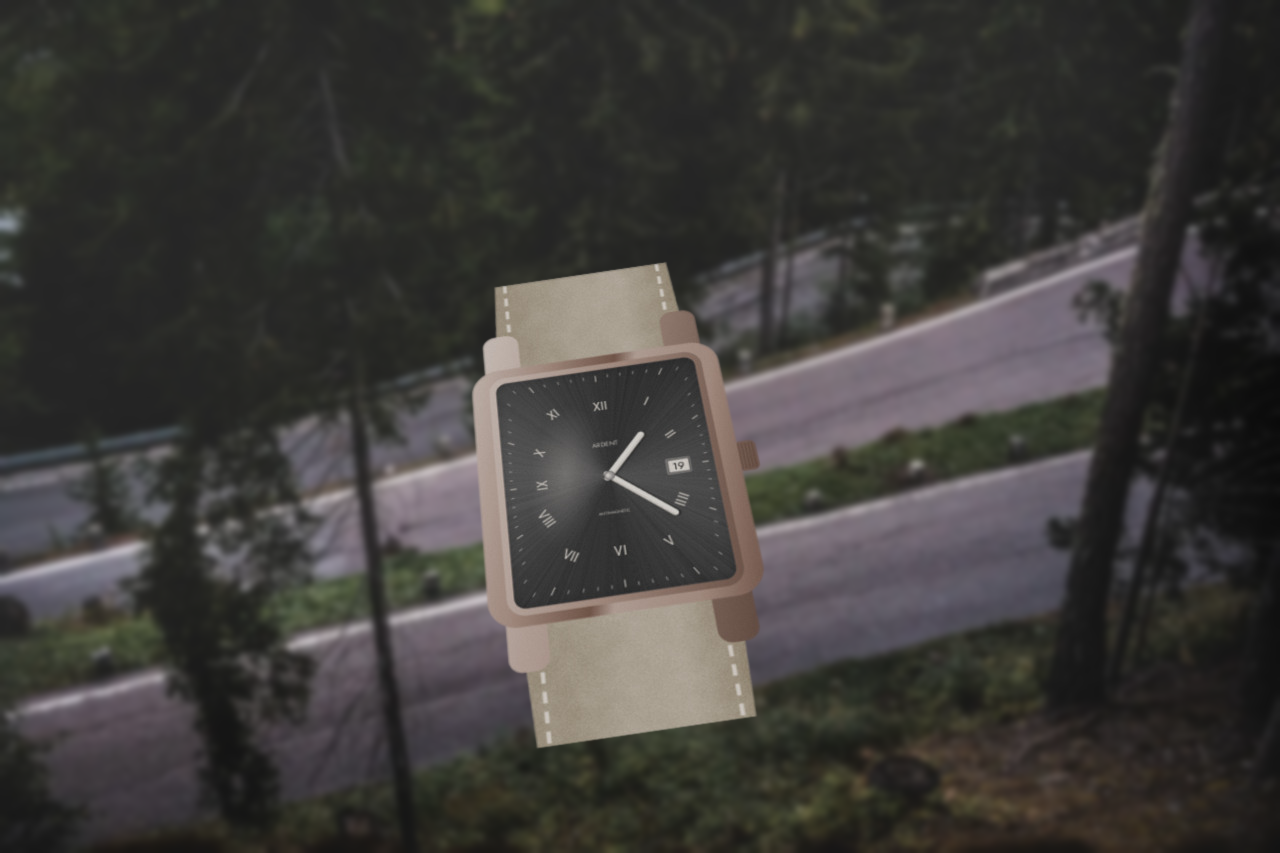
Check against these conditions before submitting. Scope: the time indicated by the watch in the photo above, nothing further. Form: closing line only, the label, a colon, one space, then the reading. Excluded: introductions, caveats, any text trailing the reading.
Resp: 1:22
